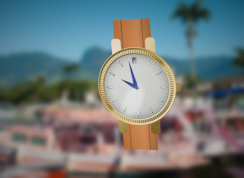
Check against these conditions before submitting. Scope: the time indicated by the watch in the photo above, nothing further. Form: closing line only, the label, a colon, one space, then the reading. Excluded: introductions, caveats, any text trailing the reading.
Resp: 9:58
